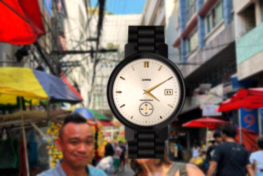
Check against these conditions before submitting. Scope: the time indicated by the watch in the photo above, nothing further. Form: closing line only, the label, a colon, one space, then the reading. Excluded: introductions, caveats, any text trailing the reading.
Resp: 4:10
